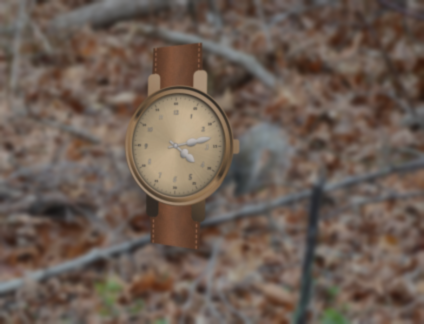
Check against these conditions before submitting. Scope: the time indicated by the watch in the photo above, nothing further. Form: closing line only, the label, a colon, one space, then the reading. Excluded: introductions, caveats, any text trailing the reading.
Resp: 4:13
